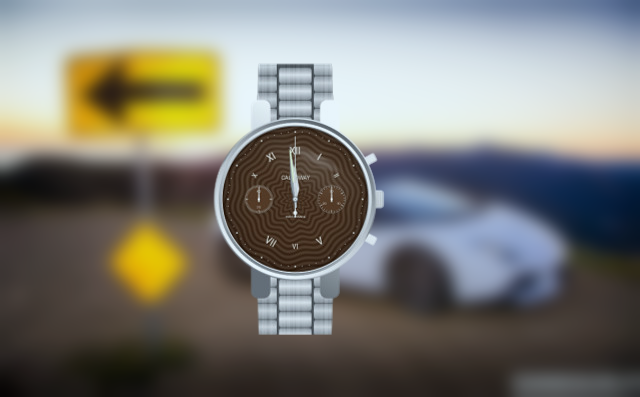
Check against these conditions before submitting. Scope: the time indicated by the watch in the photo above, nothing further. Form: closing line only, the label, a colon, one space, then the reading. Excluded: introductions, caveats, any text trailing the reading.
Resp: 11:59
